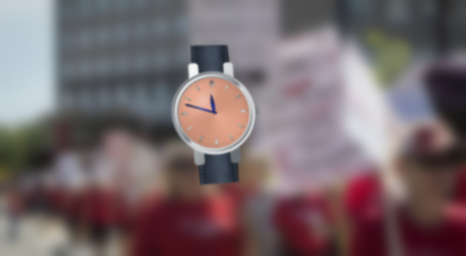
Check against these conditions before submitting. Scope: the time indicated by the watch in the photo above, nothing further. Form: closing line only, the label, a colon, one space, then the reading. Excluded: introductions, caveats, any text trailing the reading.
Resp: 11:48
